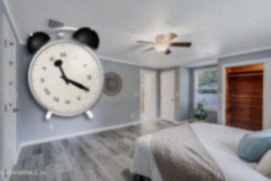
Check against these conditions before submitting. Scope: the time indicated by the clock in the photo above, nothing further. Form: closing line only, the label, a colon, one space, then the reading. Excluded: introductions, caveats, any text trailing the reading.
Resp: 11:20
